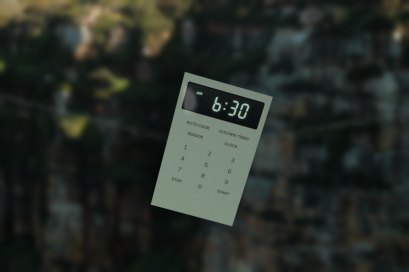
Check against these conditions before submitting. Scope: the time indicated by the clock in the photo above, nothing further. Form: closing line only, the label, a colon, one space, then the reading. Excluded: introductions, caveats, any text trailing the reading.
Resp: 6:30
